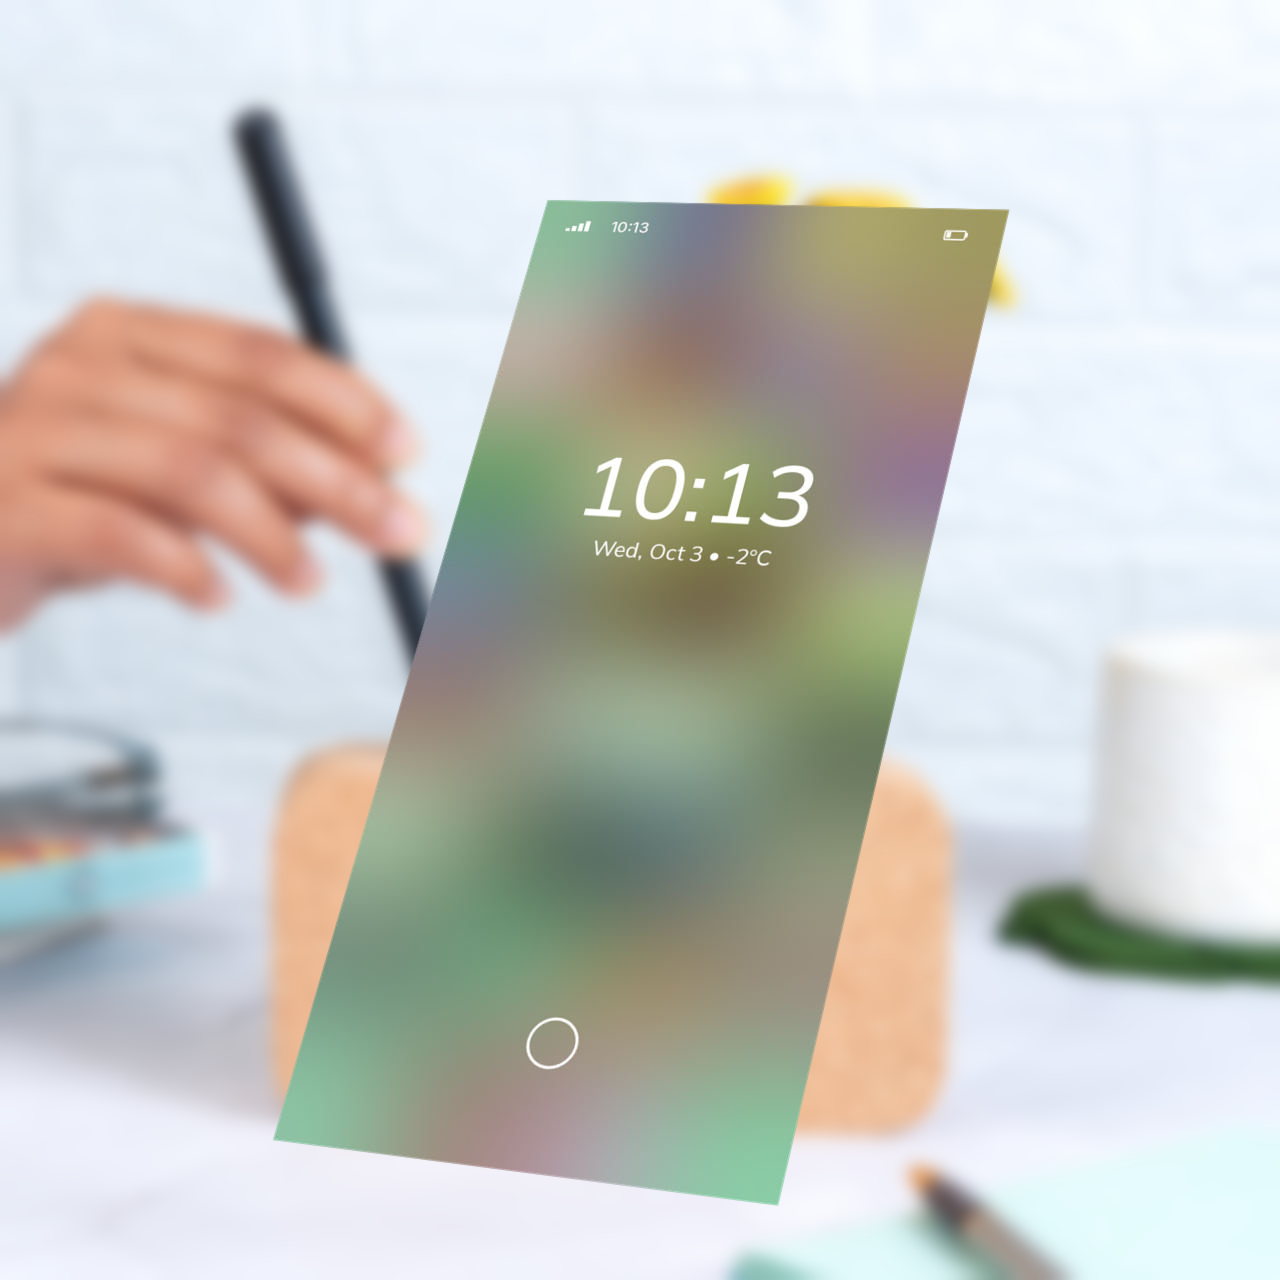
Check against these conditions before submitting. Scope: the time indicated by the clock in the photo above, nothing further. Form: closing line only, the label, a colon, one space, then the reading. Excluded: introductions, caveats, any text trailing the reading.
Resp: 10:13
